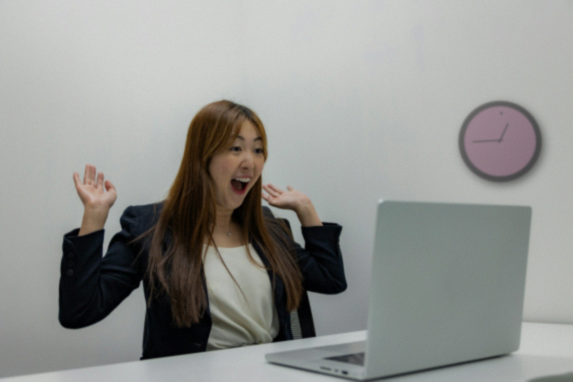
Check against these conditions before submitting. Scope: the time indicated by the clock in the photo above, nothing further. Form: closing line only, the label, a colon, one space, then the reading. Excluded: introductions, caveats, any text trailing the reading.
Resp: 12:44
